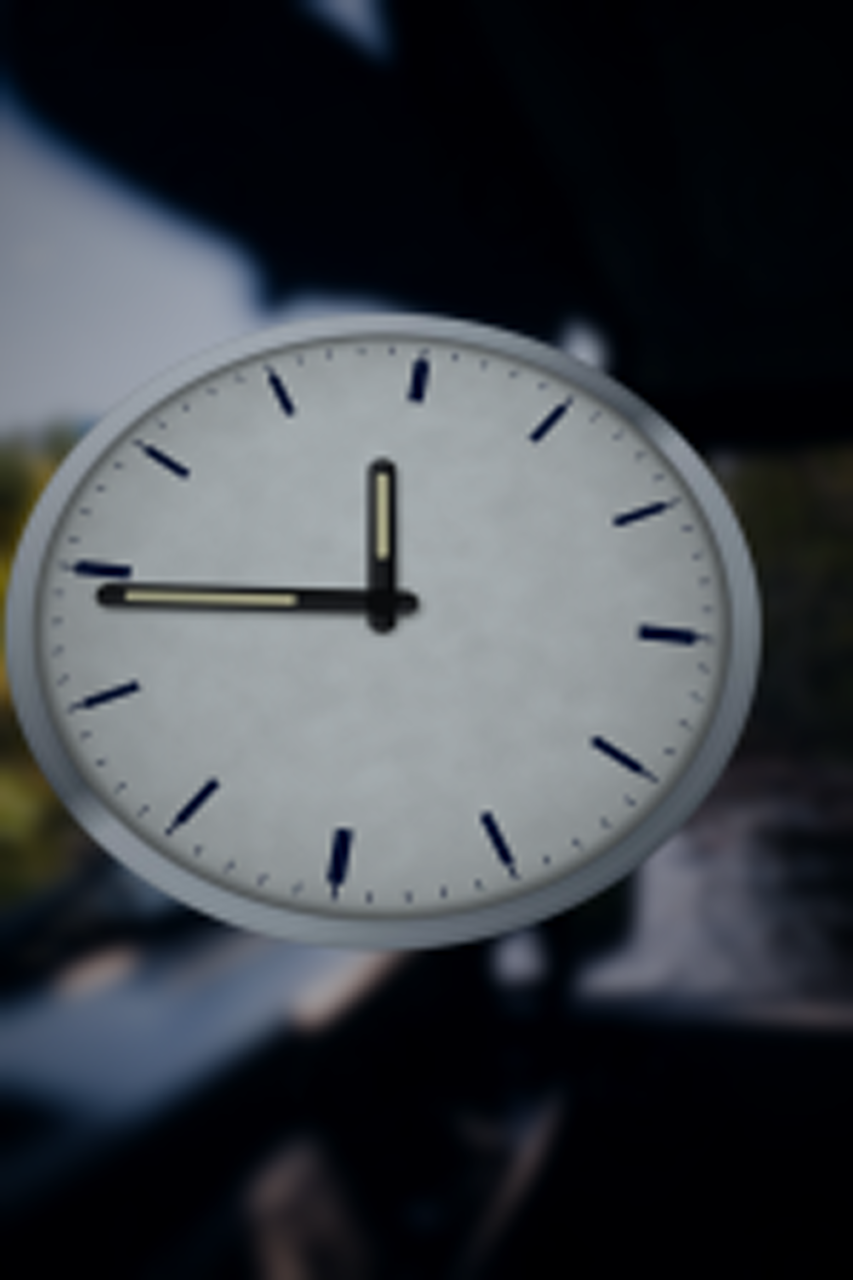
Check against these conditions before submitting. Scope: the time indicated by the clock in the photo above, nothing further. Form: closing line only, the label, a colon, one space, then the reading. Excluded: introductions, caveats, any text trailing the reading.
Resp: 11:44
